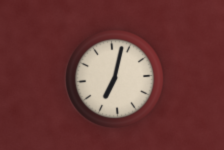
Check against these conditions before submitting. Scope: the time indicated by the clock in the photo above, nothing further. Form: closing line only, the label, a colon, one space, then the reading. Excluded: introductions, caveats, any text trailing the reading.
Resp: 7:03
